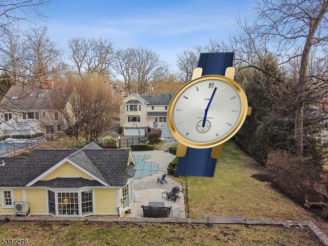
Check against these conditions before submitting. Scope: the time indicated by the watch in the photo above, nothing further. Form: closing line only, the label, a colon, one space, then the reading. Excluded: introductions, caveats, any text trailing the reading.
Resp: 6:02
